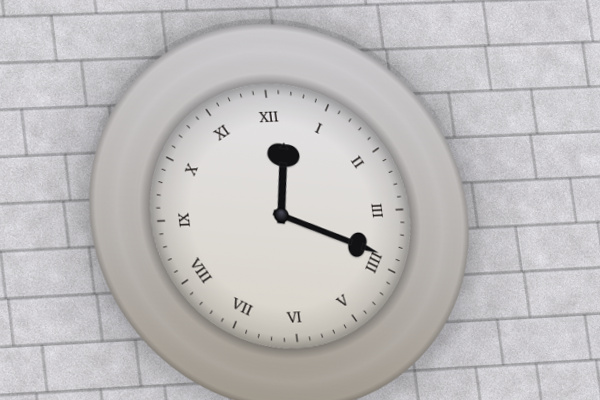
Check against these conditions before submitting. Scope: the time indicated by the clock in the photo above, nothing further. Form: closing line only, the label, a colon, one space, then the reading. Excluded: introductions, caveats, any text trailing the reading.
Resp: 12:19
